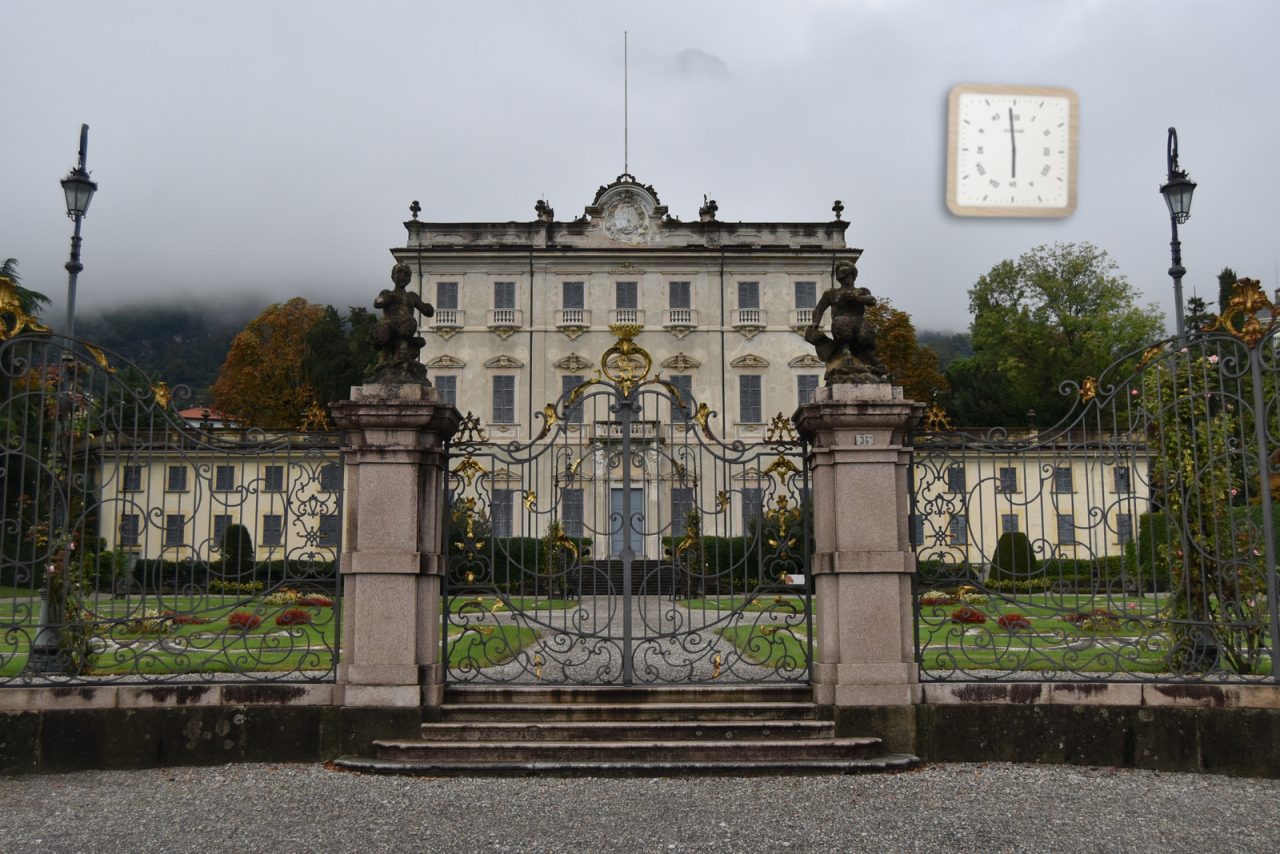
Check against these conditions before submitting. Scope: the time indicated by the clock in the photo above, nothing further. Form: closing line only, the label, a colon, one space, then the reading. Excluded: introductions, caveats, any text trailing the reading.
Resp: 5:59
